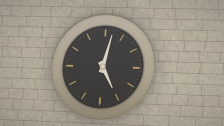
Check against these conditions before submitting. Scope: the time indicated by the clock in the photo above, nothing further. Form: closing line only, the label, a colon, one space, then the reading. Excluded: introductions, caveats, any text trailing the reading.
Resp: 5:02
